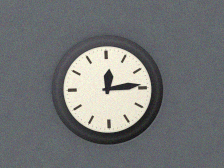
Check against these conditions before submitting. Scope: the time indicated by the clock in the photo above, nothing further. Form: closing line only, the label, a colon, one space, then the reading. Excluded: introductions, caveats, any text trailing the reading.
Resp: 12:14
